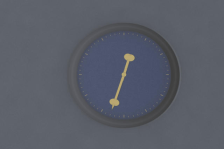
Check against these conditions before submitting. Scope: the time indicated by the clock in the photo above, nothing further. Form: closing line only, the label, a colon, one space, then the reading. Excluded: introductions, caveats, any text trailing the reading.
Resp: 12:33
